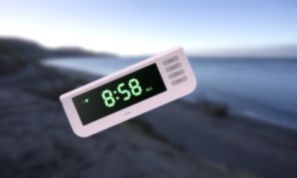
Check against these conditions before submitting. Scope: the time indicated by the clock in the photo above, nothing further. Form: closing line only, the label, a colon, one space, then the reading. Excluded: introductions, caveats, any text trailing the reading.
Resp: 8:58
